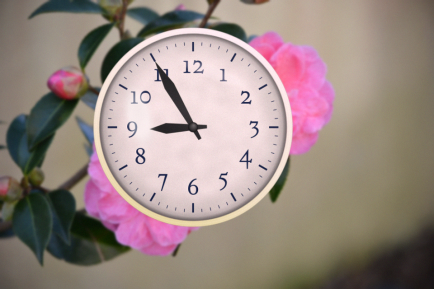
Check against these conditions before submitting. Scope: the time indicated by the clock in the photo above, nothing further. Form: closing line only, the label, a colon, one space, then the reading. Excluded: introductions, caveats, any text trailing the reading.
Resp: 8:55
